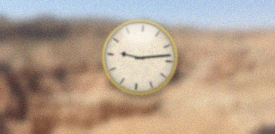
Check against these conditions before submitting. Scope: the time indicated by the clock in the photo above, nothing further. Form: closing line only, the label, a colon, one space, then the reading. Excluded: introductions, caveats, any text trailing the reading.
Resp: 9:13
